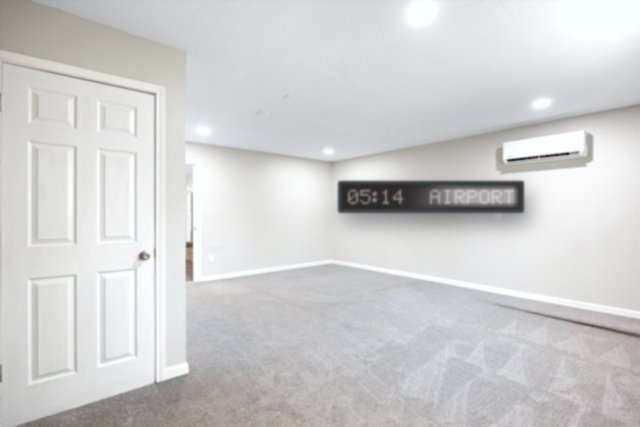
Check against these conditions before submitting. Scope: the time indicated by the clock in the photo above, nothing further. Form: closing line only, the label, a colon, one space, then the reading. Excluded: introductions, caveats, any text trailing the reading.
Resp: 5:14
